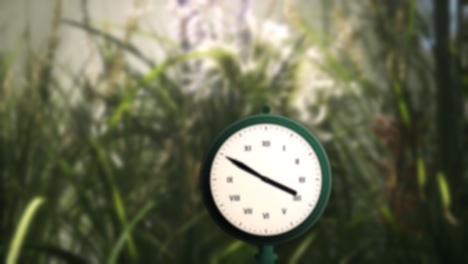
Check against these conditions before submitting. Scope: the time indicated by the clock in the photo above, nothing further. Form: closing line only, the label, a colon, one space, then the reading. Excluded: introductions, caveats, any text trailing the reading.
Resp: 3:50
